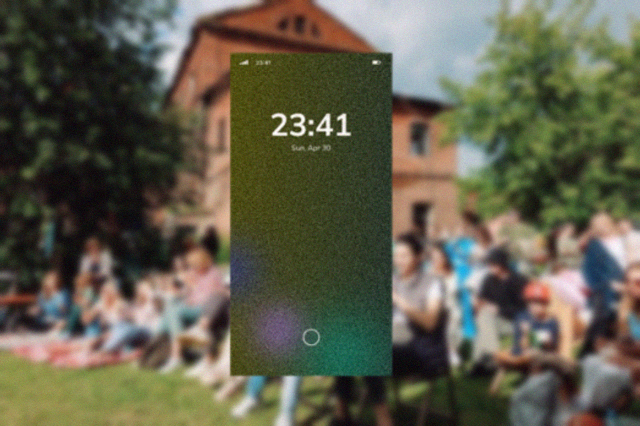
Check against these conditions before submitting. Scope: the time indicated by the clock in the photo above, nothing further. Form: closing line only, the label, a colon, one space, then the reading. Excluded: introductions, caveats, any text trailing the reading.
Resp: 23:41
